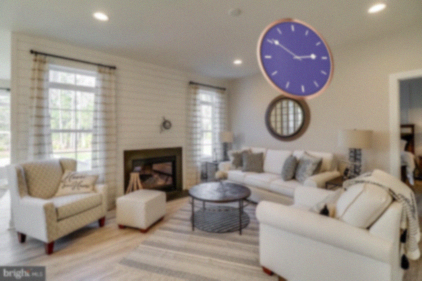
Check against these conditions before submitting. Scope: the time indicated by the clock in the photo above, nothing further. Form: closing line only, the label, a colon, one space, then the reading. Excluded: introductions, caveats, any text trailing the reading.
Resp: 2:51
